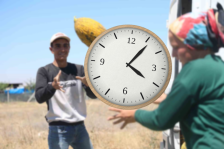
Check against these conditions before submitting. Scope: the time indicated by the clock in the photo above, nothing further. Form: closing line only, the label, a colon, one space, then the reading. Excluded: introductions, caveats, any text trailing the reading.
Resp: 4:06
